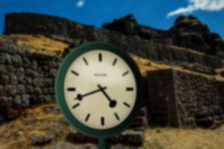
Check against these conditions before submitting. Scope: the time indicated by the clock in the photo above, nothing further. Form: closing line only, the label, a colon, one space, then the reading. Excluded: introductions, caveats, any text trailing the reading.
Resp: 4:42
